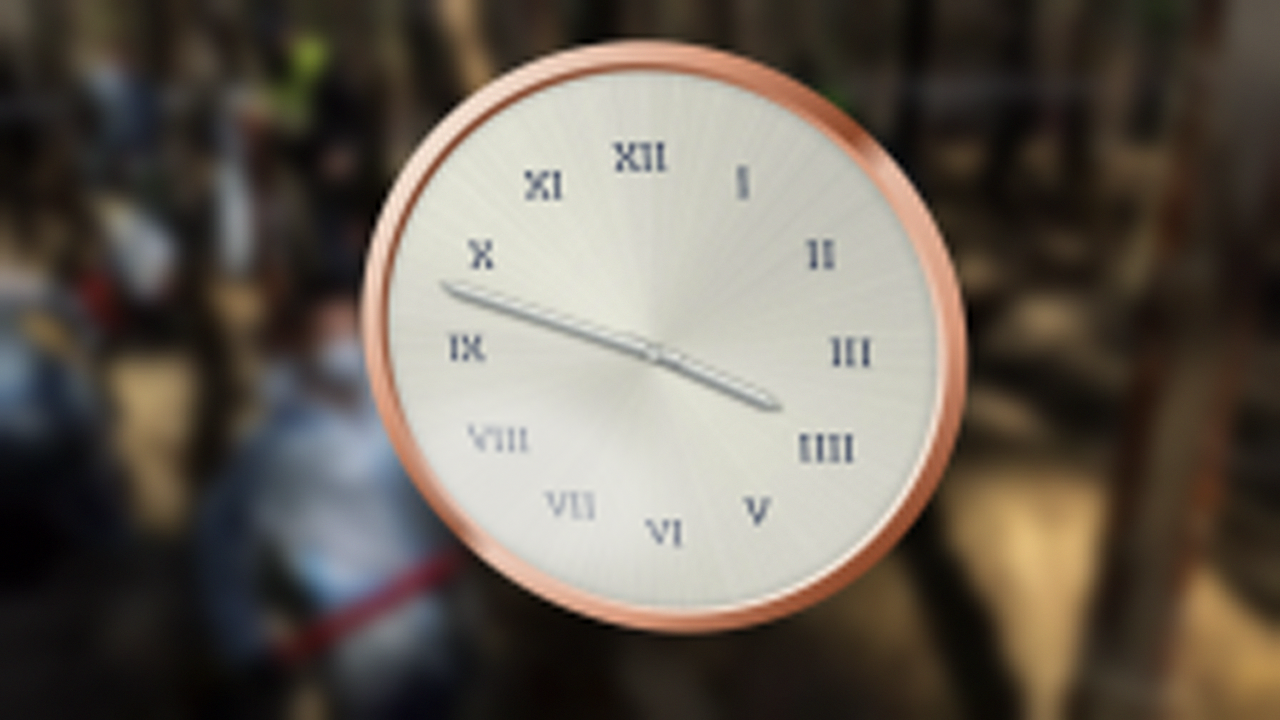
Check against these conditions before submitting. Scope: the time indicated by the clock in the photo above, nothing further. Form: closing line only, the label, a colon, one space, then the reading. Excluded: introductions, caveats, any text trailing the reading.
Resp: 3:48
